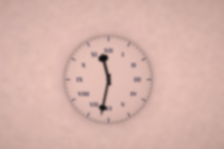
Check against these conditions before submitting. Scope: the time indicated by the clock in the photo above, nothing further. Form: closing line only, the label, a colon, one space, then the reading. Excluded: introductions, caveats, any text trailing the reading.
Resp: 11:32
